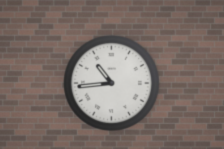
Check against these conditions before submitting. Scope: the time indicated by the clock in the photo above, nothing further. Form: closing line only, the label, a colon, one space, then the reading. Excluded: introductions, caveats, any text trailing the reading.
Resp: 10:44
